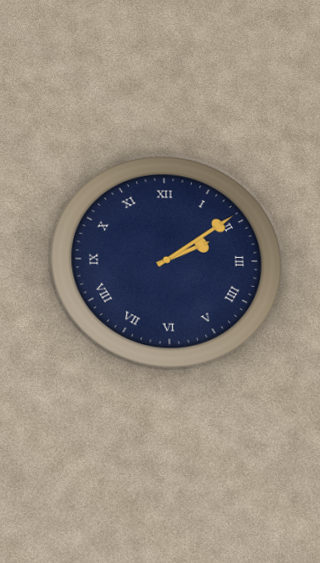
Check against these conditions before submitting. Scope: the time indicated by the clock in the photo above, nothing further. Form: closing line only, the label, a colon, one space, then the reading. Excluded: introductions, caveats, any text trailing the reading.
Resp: 2:09
